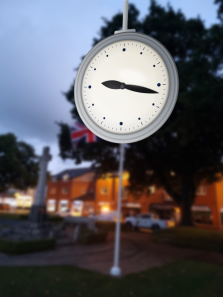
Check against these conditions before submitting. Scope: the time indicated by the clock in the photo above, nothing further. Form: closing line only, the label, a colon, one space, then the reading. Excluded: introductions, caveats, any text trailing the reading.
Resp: 9:17
